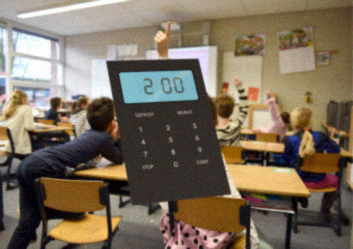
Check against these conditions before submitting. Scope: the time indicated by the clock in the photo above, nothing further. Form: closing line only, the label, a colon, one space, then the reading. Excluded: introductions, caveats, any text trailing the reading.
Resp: 2:00
